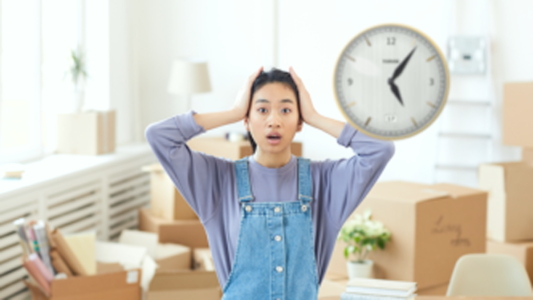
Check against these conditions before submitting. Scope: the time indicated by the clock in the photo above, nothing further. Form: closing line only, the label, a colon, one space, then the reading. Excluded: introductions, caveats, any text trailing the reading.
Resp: 5:06
